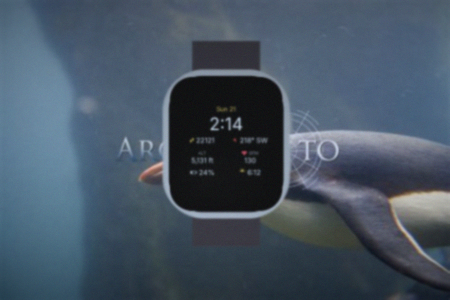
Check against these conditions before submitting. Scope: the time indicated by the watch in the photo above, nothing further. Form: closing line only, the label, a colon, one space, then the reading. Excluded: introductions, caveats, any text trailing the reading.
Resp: 2:14
